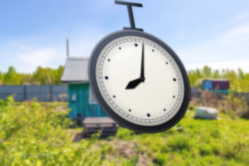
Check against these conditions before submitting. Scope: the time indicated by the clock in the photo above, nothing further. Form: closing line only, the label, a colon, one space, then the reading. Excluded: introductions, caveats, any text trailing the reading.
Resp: 8:02
